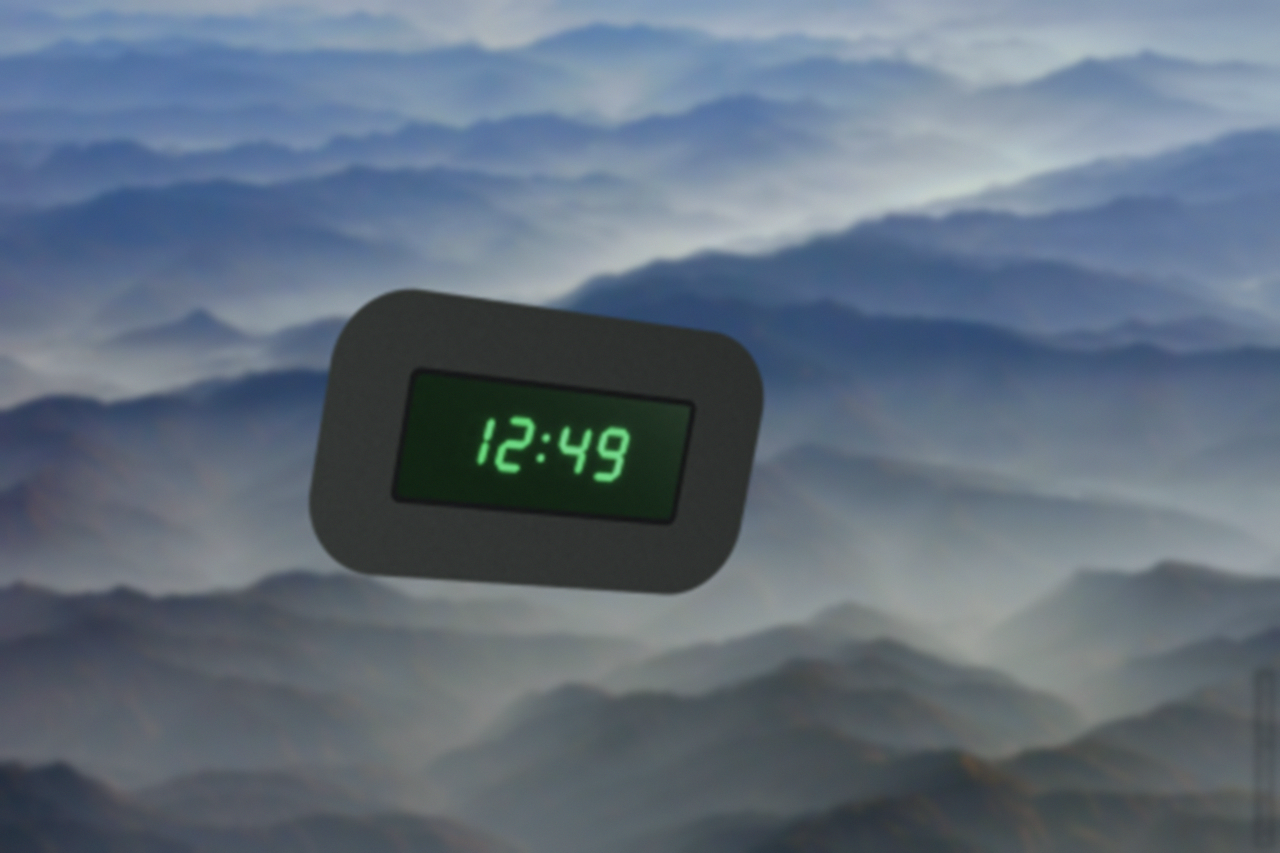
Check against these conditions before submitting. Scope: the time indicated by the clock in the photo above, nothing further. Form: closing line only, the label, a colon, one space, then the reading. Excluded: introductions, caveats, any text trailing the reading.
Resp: 12:49
